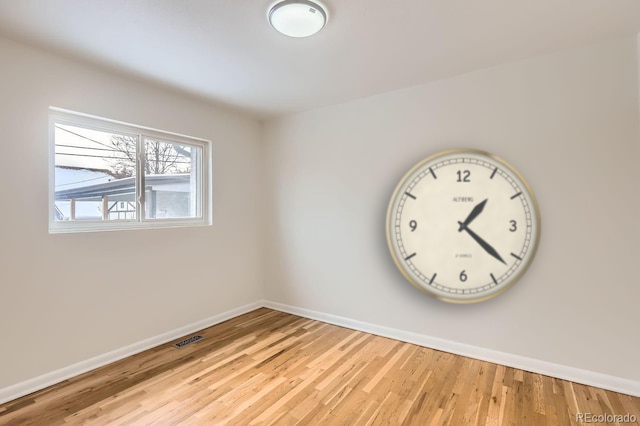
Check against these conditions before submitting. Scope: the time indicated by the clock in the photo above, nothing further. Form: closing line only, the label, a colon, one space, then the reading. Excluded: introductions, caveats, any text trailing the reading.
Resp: 1:22
